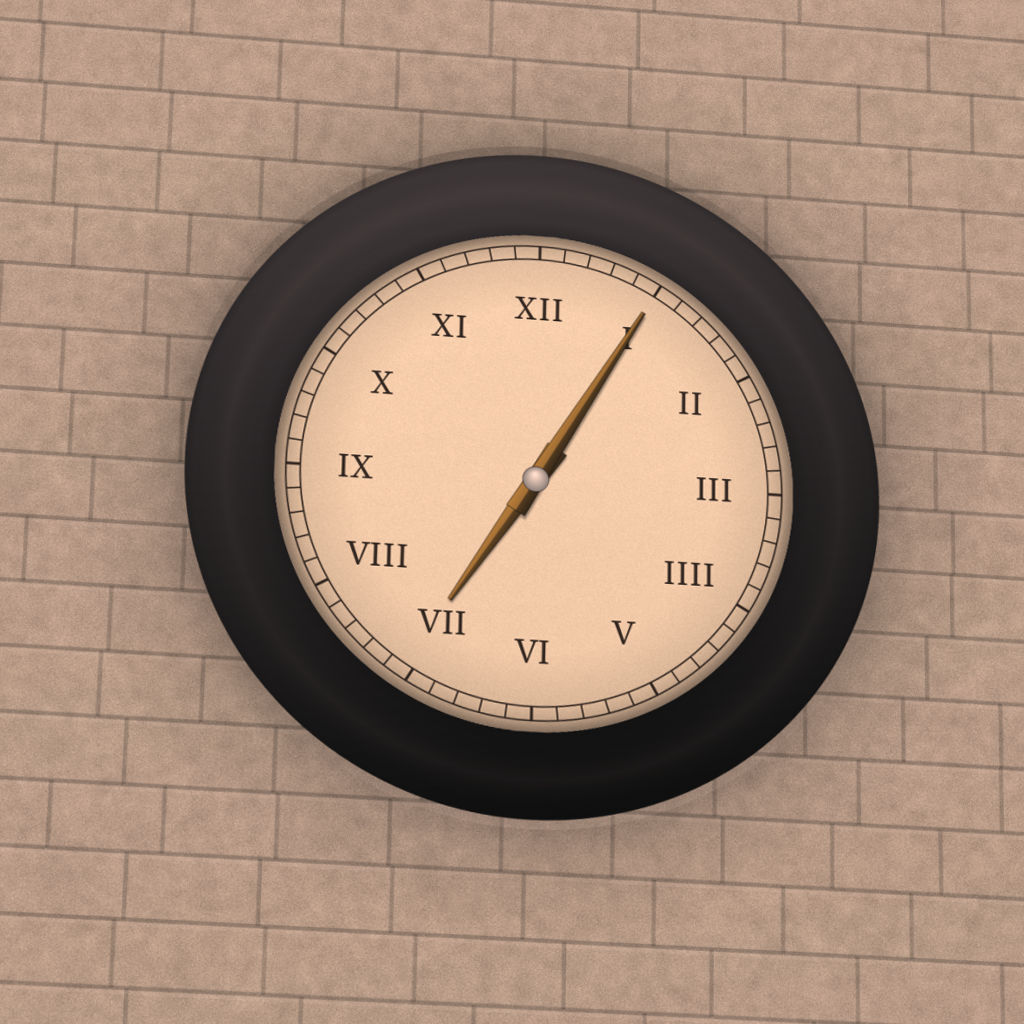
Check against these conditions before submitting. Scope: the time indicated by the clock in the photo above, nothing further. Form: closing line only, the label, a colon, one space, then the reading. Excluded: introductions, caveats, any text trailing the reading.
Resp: 7:05
